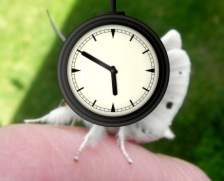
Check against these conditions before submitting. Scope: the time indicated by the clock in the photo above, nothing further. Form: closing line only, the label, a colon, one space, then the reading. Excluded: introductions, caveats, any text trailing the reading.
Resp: 5:50
